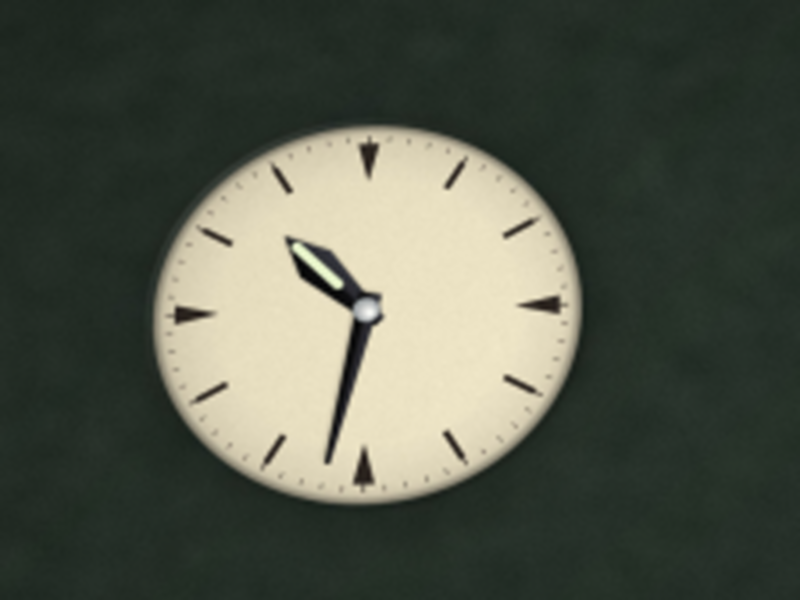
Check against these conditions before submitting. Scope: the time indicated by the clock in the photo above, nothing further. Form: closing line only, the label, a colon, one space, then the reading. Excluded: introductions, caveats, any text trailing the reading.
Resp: 10:32
